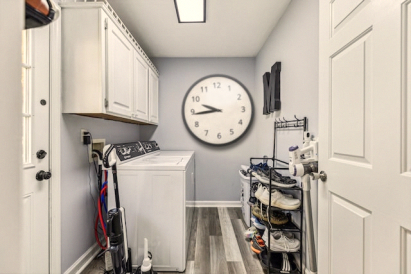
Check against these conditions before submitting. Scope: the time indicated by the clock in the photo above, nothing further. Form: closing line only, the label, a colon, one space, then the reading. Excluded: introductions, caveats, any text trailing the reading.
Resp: 9:44
